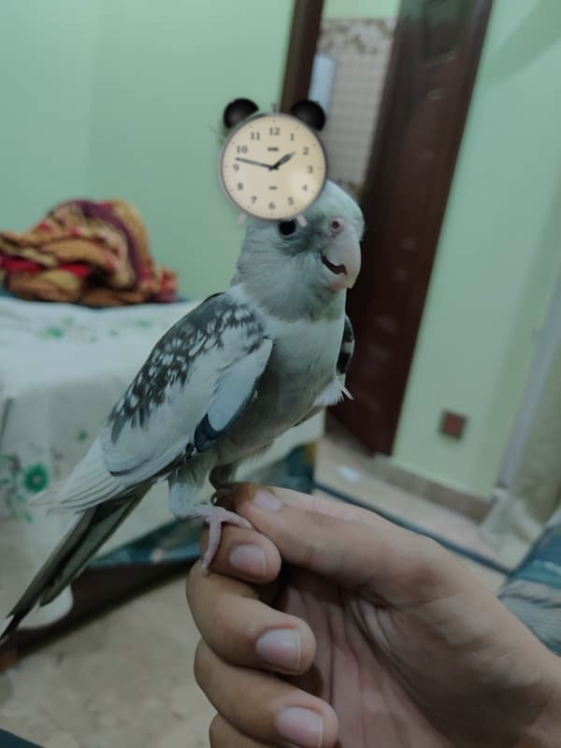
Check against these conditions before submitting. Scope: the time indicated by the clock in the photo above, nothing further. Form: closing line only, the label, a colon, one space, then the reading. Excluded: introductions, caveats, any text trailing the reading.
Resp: 1:47
